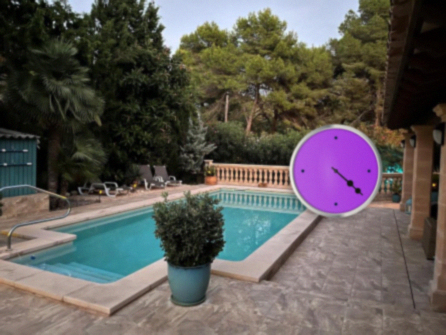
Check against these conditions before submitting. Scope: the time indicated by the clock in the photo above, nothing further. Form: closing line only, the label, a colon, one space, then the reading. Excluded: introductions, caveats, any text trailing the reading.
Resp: 4:22
